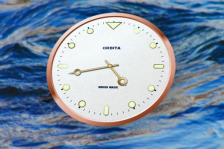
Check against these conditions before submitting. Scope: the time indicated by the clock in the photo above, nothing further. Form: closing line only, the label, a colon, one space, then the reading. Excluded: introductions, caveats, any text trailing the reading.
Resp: 4:43
